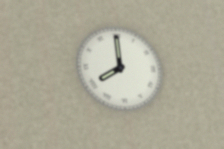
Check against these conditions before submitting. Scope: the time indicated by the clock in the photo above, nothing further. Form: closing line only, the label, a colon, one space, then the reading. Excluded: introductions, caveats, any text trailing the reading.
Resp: 8:00
